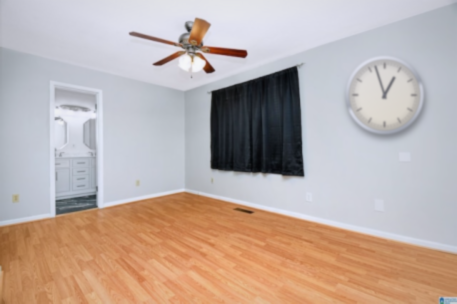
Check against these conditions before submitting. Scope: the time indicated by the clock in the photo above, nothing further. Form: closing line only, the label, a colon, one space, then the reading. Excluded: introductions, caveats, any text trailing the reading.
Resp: 12:57
